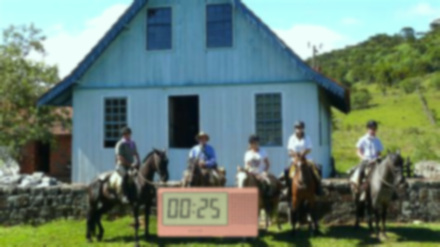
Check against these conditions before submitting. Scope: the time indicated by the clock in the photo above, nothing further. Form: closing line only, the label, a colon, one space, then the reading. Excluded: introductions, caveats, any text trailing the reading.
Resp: 0:25
